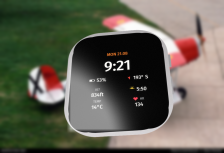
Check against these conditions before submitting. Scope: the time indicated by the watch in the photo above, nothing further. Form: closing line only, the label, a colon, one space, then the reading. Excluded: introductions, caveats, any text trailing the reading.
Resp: 9:21
